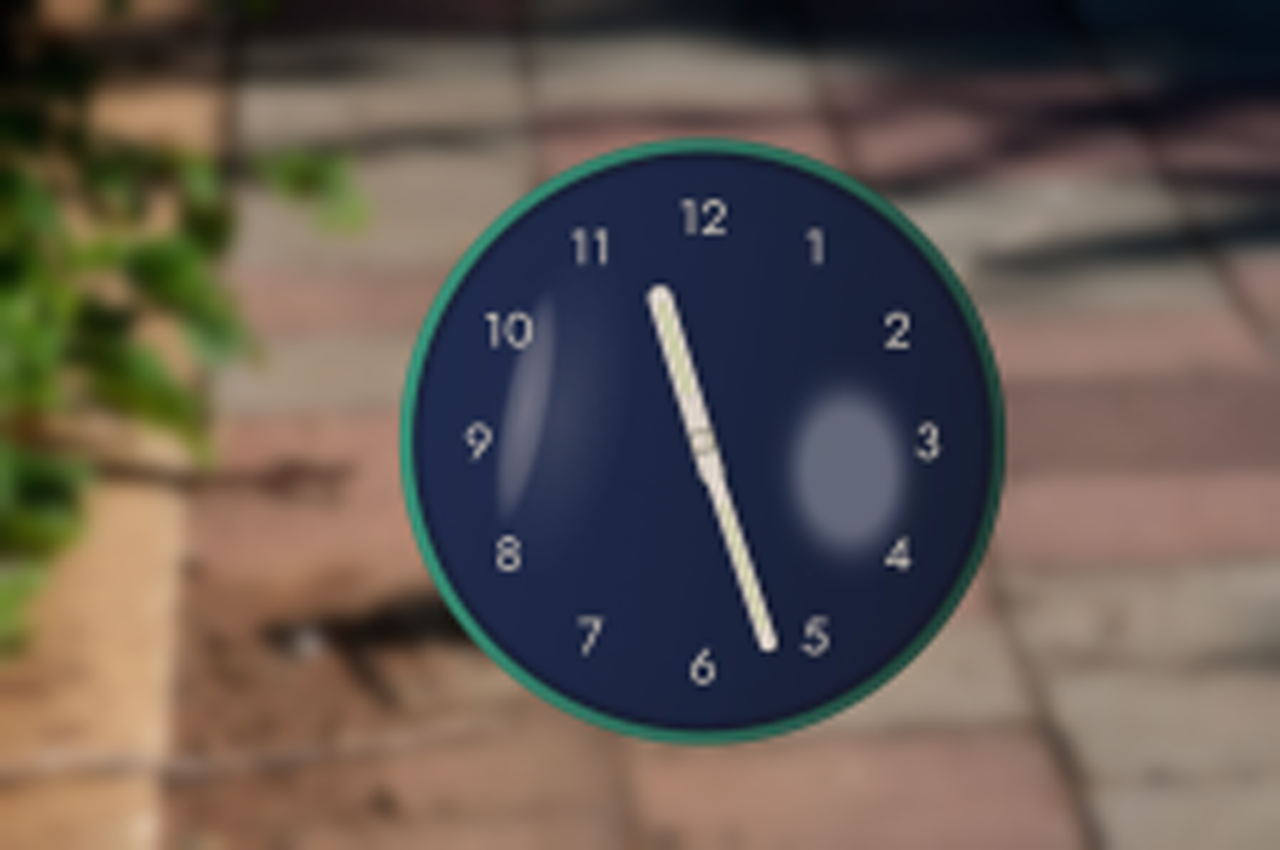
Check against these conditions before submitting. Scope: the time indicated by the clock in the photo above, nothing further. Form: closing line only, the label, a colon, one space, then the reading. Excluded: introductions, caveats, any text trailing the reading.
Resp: 11:27
